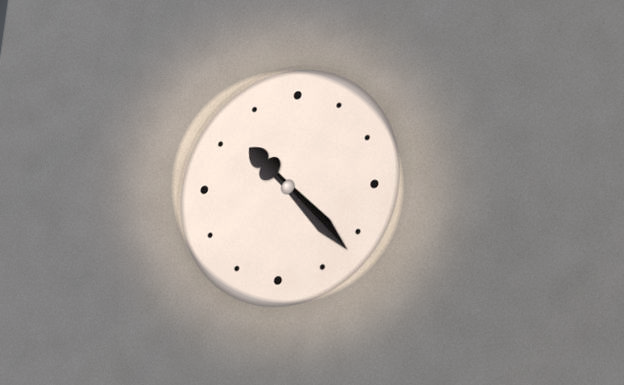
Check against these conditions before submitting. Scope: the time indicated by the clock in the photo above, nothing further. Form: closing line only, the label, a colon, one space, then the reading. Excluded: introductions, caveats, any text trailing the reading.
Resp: 10:22
